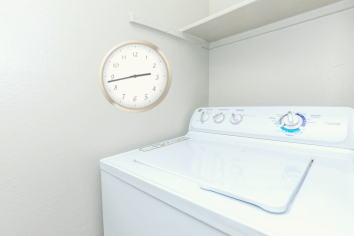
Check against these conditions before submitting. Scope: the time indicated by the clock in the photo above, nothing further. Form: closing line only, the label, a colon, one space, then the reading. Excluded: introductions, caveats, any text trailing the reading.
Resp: 2:43
